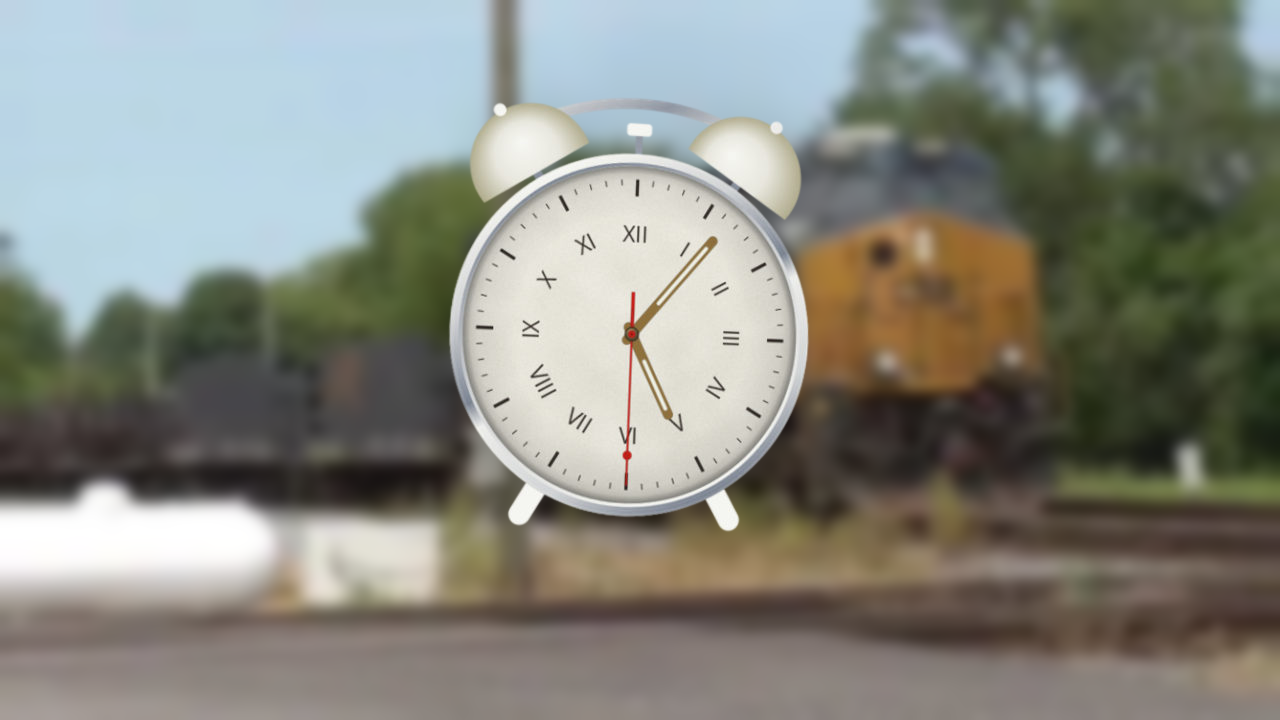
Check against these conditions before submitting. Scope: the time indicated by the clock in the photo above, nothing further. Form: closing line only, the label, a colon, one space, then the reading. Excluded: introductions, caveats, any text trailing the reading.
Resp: 5:06:30
